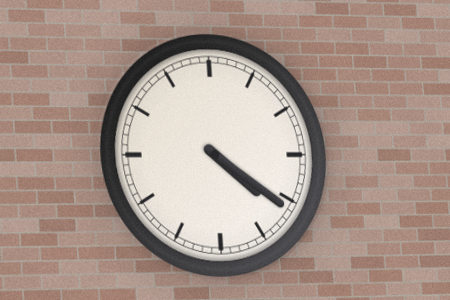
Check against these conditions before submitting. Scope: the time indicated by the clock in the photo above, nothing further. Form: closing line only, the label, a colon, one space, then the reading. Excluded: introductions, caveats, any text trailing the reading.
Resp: 4:21
